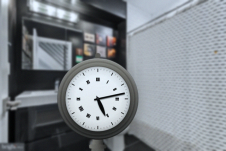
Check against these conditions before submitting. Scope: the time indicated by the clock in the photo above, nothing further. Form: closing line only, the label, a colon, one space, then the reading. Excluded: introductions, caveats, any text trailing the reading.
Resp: 5:13
